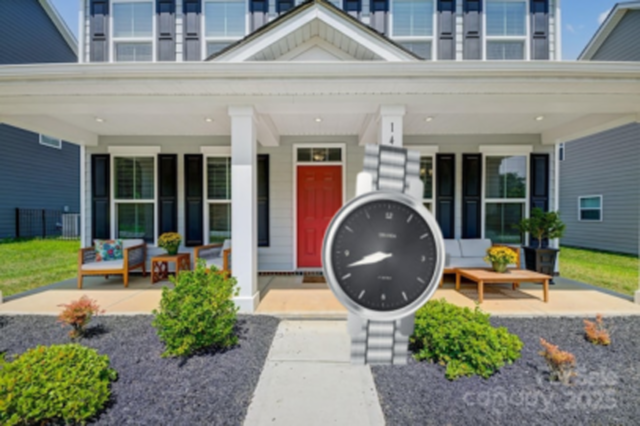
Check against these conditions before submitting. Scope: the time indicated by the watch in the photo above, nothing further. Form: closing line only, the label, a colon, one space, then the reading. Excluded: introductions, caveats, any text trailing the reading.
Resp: 8:42
